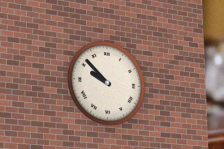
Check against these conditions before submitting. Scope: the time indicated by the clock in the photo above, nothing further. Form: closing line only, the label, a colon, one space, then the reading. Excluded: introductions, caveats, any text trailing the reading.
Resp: 9:52
